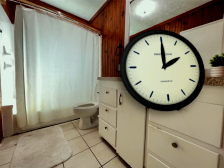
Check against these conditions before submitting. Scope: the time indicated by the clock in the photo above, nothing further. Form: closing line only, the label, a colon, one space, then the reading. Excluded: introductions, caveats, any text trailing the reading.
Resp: 2:00
